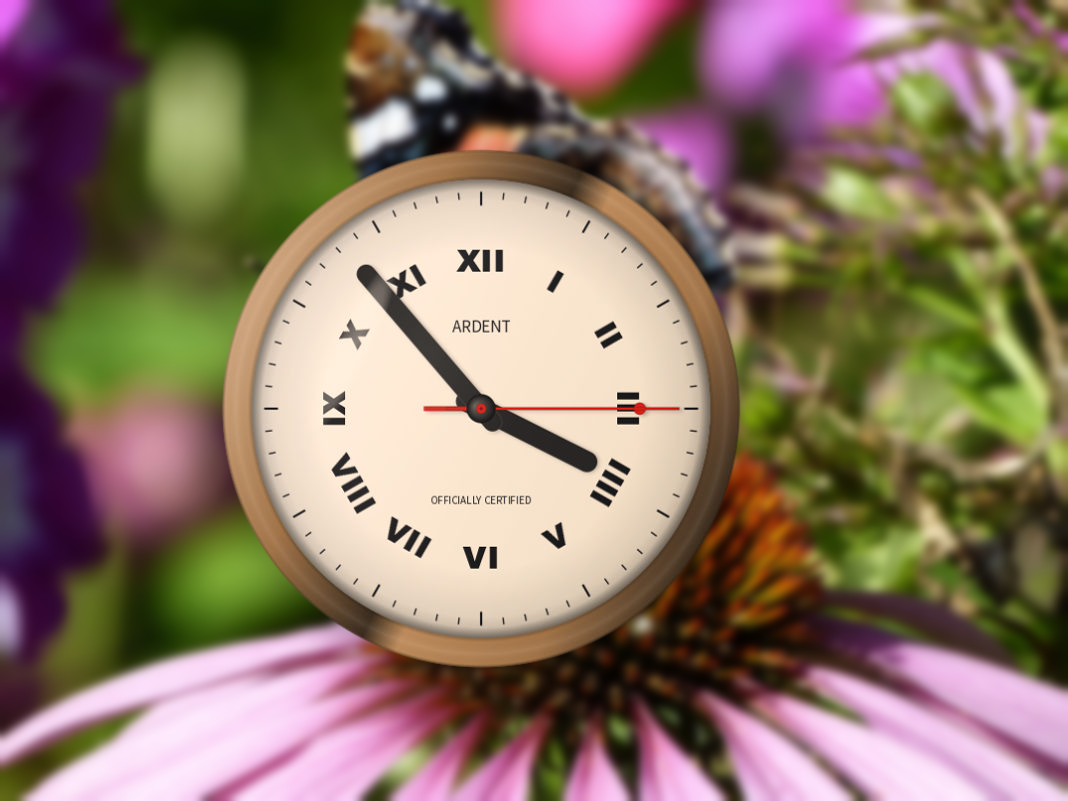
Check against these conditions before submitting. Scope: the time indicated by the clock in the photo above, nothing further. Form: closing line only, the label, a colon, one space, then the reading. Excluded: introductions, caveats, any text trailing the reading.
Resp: 3:53:15
